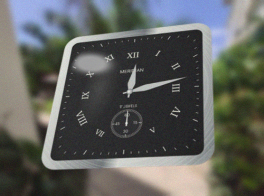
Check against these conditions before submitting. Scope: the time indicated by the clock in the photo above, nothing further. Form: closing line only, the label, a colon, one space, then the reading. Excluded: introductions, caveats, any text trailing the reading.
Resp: 12:13
